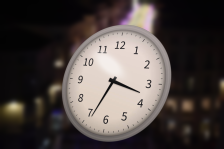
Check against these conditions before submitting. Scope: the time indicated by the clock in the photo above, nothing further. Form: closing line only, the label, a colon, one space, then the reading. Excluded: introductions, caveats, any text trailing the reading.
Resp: 3:34
